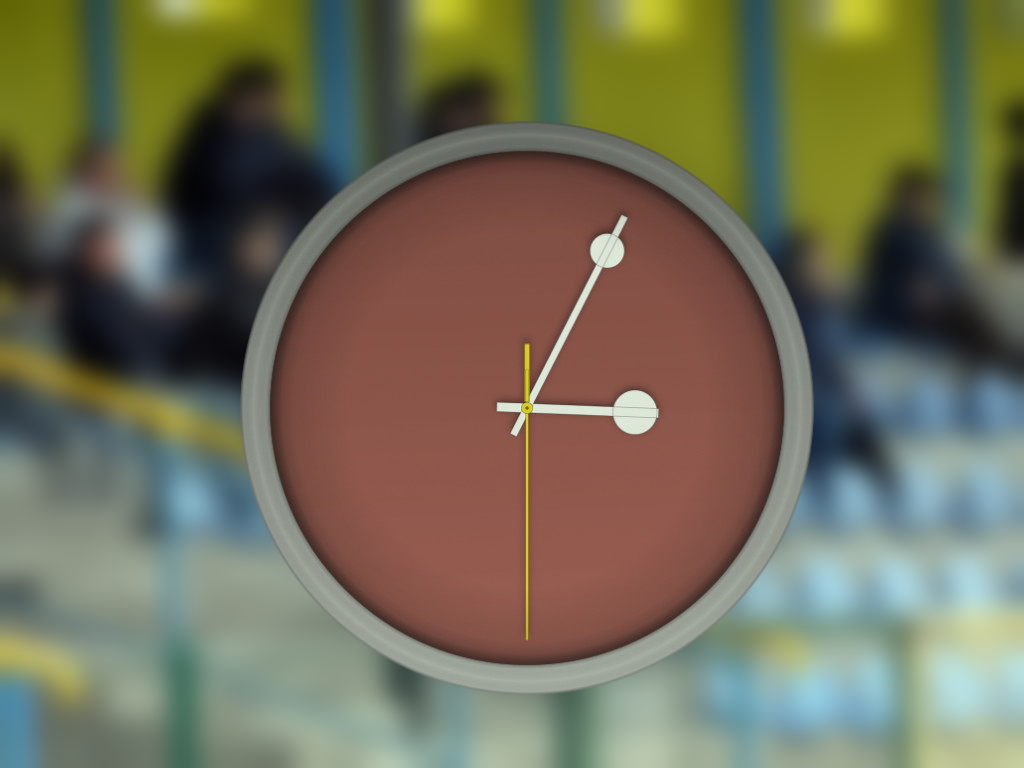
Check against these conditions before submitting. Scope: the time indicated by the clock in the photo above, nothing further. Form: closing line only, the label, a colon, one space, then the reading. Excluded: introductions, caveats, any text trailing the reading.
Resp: 3:04:30
